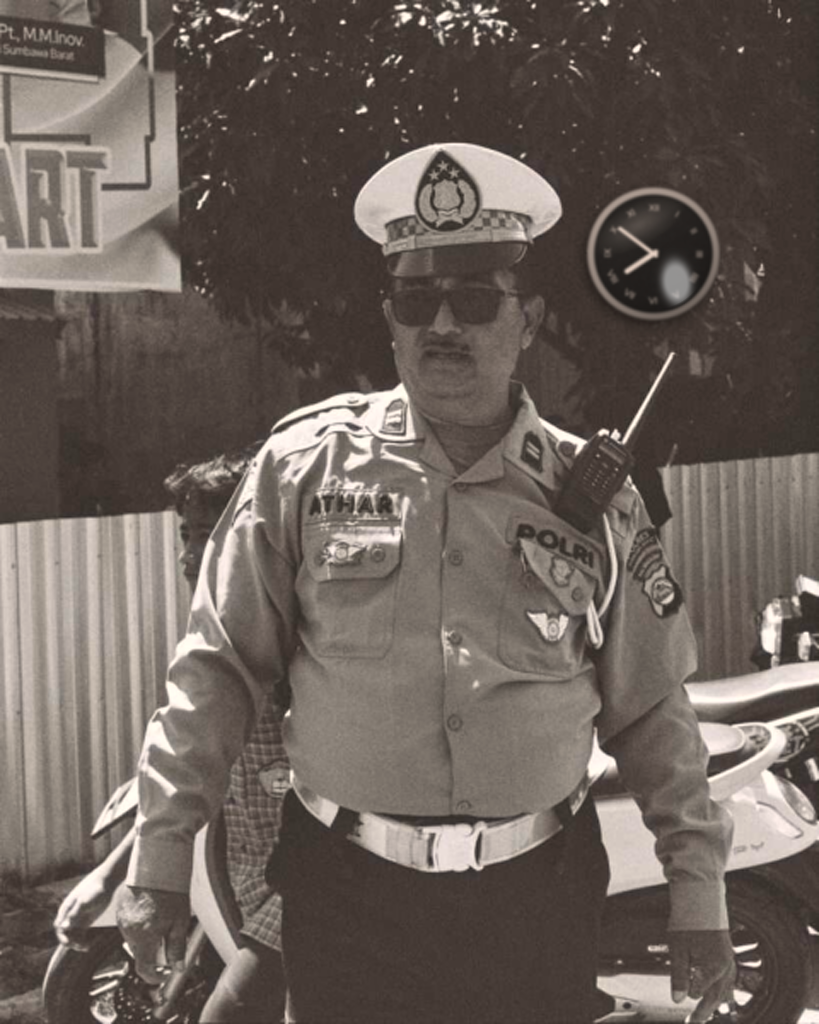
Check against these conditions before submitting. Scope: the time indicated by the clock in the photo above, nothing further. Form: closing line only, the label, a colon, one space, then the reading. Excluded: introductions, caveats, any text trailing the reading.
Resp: 7:51
